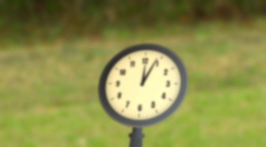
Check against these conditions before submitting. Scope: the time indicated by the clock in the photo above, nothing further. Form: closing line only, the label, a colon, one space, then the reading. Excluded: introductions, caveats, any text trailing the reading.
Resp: 12:04
